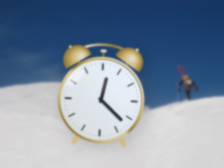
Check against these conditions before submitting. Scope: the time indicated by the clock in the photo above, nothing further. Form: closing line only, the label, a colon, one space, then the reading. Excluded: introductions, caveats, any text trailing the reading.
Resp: 12:22
